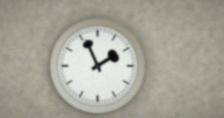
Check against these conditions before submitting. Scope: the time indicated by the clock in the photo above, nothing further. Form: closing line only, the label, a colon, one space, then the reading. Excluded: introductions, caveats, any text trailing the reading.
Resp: 1:56
